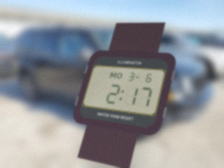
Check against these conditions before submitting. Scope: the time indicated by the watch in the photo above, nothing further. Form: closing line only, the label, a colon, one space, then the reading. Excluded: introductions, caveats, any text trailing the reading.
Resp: 2:17
